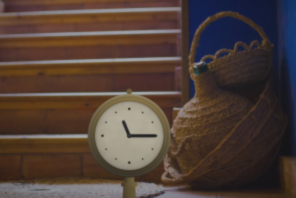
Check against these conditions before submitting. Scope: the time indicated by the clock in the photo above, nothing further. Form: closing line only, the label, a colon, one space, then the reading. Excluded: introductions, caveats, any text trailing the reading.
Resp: 11:15
